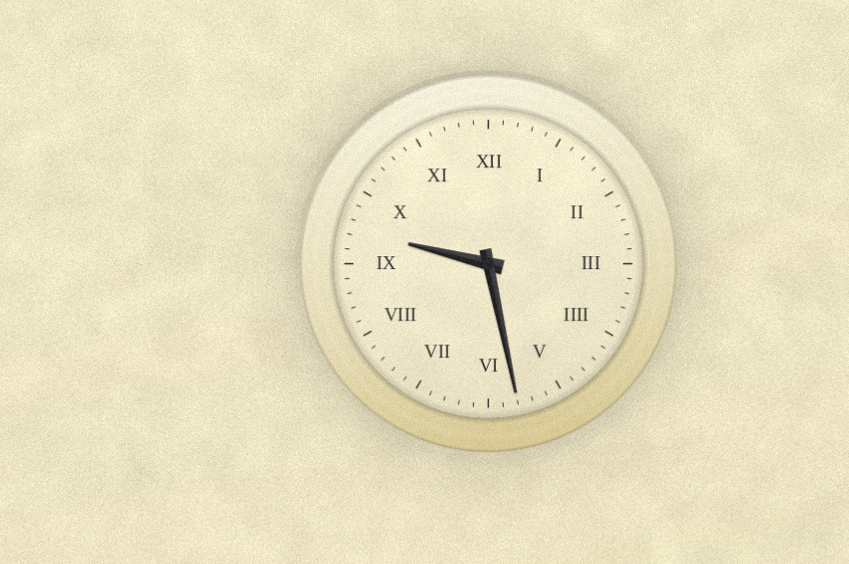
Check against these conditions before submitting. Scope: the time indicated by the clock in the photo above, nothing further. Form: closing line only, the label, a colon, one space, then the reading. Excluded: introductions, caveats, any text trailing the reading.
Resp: 9:28
